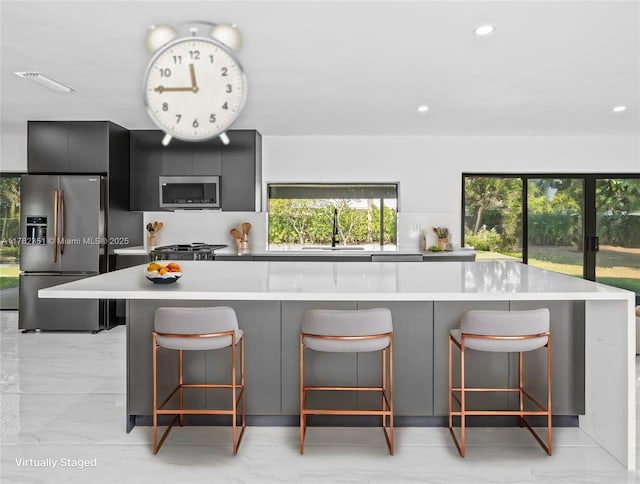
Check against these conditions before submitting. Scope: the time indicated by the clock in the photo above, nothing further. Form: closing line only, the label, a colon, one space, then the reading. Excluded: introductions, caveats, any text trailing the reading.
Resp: 11:45
